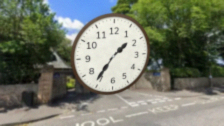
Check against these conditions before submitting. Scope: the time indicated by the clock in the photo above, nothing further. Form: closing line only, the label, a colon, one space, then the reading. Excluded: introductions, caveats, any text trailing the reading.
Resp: 1:36
